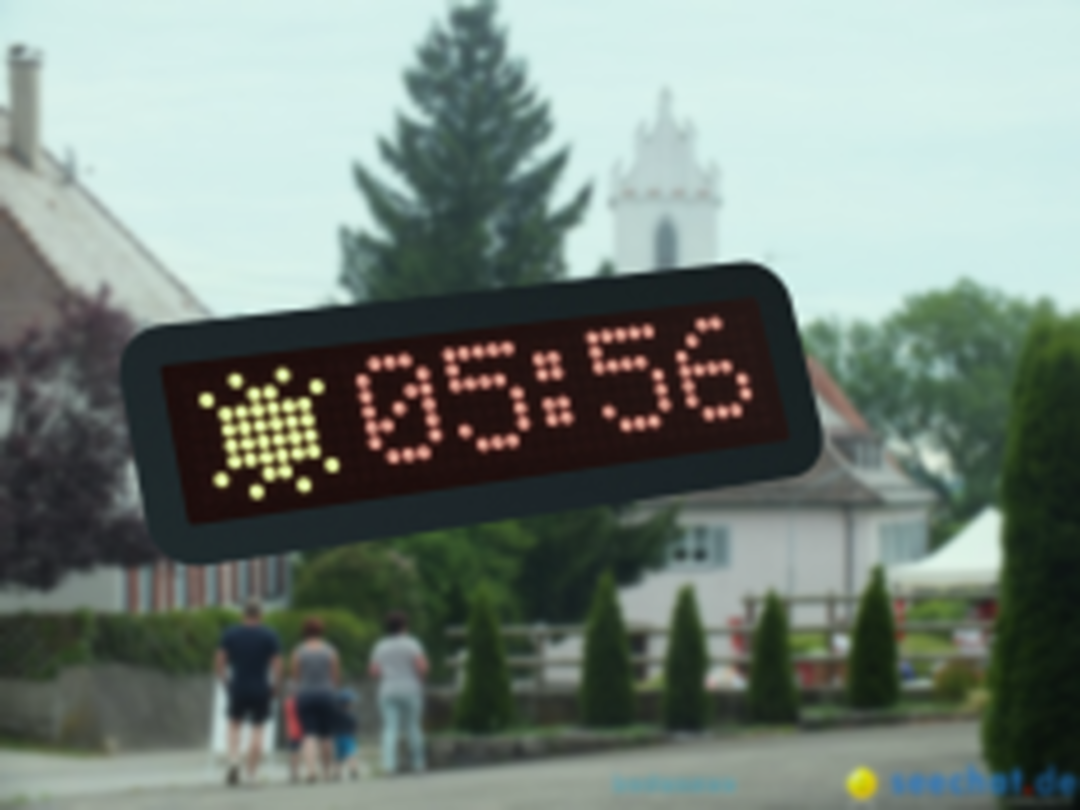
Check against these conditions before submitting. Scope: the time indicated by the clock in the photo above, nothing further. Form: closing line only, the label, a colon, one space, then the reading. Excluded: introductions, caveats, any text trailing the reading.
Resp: 5:56
